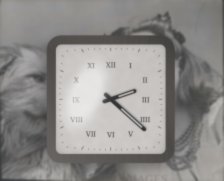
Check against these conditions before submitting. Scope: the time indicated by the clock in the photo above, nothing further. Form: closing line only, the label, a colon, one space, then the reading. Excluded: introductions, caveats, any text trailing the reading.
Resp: 2:22
